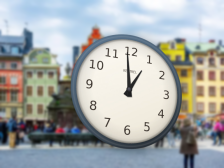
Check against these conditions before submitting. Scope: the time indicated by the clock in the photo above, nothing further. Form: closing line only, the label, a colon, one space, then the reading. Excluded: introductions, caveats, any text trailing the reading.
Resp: 12:59
